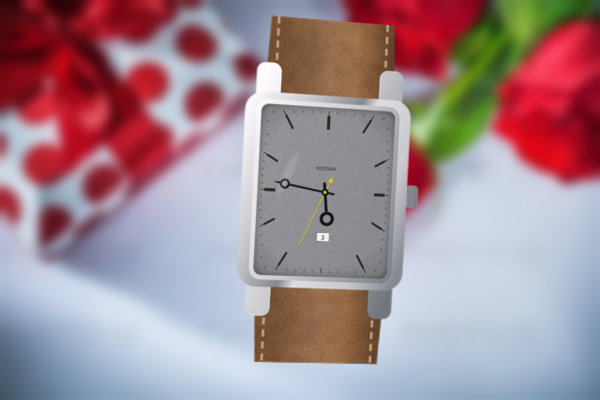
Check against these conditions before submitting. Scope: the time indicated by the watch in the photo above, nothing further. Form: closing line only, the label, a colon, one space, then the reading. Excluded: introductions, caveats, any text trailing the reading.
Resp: 5:46:34
